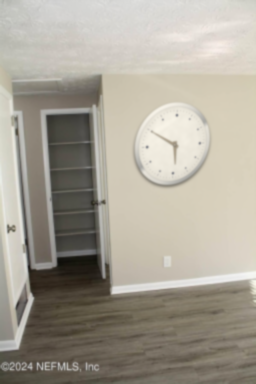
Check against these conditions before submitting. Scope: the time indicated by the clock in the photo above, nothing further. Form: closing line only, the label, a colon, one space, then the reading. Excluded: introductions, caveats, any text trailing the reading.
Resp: 5:50
